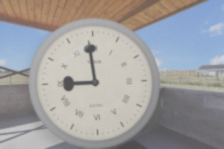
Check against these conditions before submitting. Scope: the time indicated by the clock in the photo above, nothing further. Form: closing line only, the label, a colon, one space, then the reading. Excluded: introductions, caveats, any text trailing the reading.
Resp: 8:59
